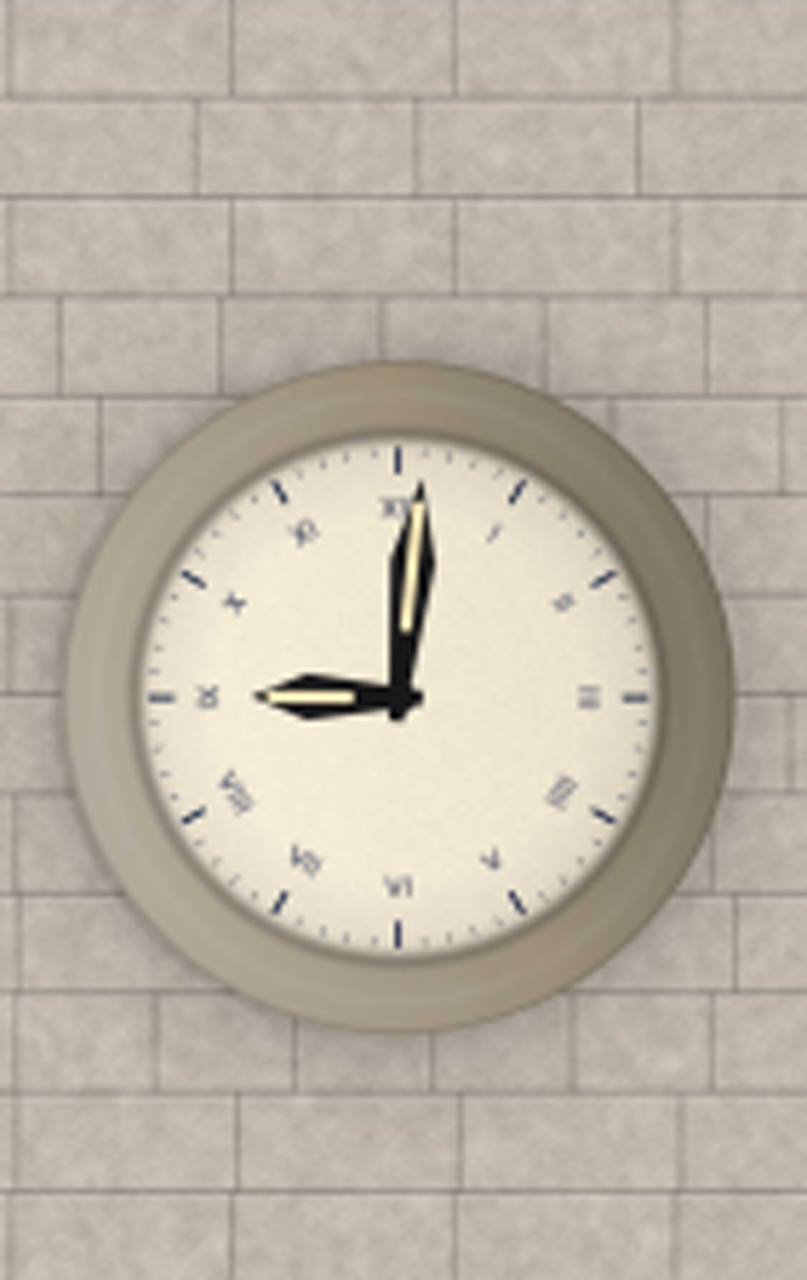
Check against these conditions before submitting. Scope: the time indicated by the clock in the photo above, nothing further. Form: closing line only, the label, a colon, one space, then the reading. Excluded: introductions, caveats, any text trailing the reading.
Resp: 9:01
